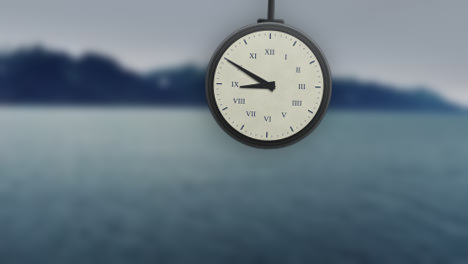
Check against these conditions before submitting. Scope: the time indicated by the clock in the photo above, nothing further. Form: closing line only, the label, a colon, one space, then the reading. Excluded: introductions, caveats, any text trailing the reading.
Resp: 8:50
